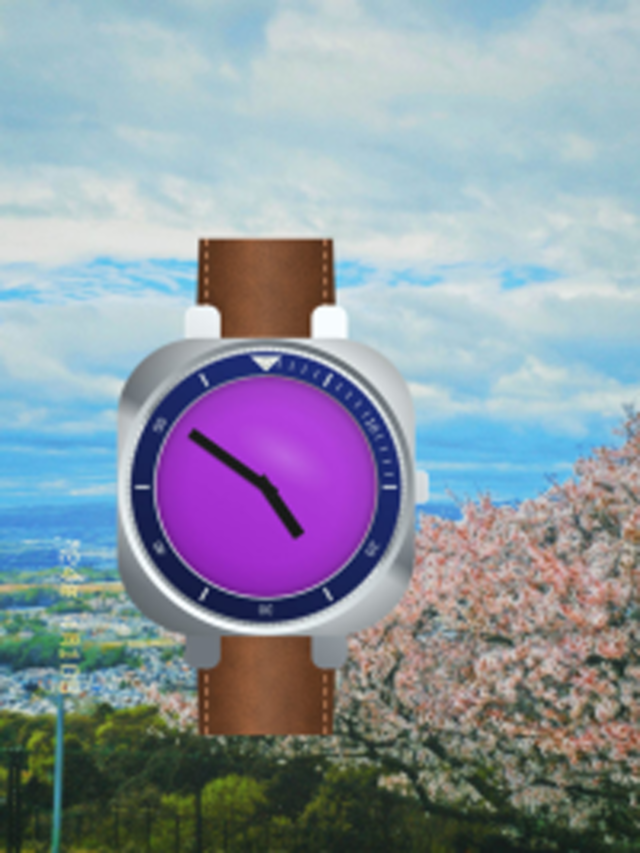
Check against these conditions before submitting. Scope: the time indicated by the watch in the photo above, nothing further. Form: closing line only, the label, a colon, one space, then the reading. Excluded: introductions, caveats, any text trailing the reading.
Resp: 4:51
